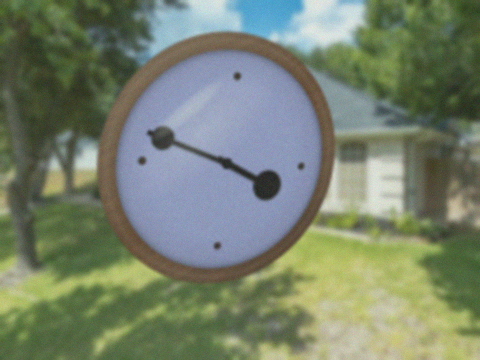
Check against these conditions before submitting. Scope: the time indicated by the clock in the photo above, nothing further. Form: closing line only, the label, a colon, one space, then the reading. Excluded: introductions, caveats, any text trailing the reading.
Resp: 3:48
